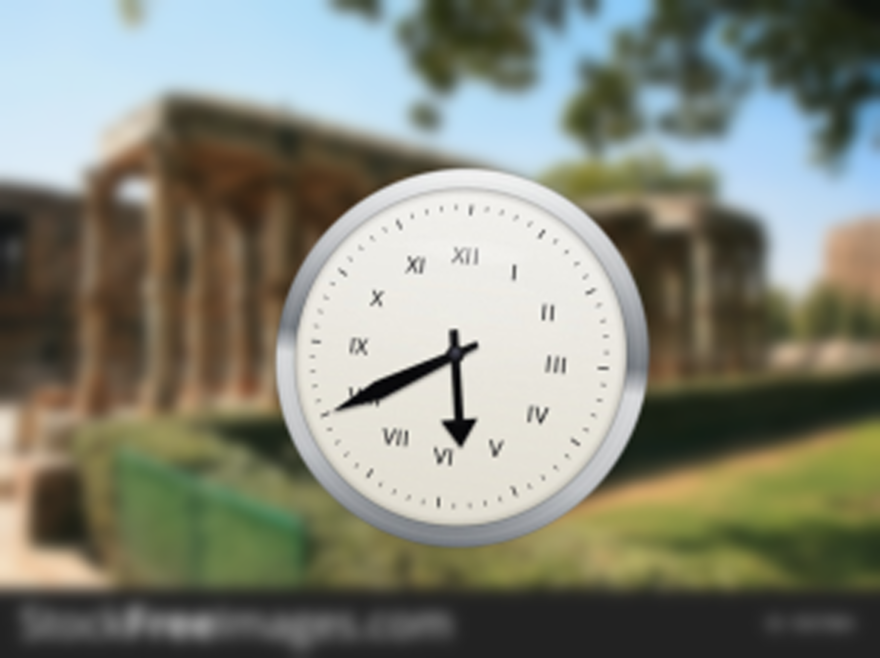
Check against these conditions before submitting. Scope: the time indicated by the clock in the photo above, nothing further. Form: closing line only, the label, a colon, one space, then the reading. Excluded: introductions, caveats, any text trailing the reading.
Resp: 5:40
